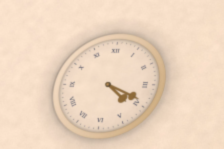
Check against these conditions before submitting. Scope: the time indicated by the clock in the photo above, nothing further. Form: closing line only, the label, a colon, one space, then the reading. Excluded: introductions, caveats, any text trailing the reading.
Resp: 4:19
